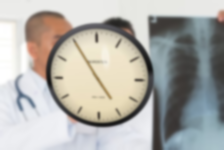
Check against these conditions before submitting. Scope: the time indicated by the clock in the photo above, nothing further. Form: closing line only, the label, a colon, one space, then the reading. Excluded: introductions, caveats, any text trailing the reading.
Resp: 4:55
